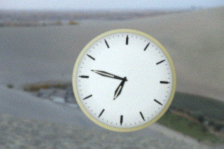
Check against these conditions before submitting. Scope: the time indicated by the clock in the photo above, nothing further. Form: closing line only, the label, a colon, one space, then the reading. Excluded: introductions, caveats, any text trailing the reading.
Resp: 6:47
